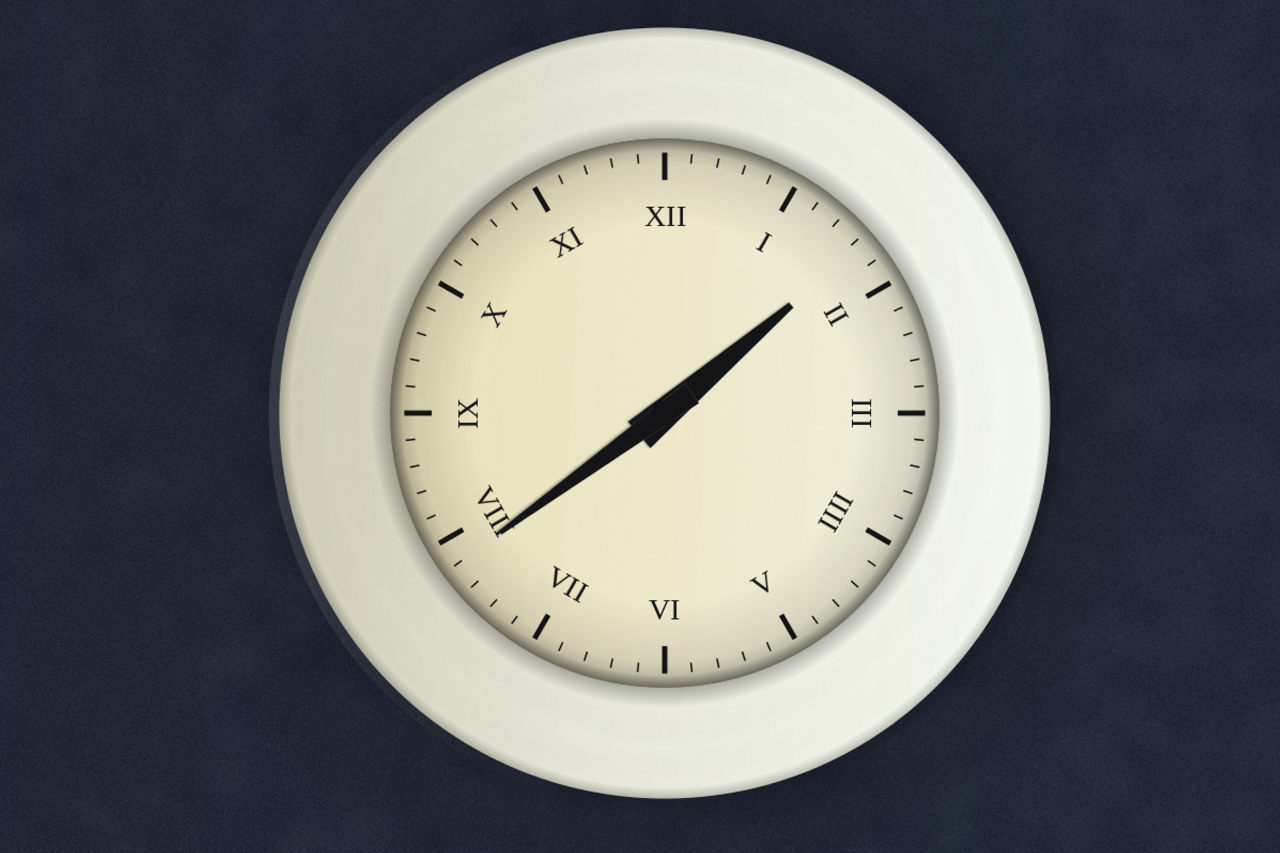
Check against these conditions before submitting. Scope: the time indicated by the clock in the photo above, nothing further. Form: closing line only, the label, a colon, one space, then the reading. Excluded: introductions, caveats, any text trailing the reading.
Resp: 1:39
